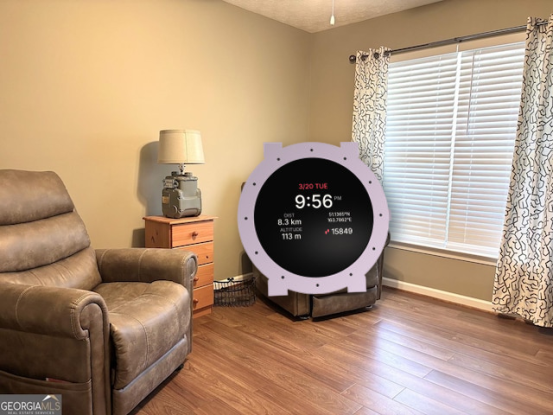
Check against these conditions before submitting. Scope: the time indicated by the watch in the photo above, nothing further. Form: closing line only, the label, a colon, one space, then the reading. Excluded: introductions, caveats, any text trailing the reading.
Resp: 9:56
